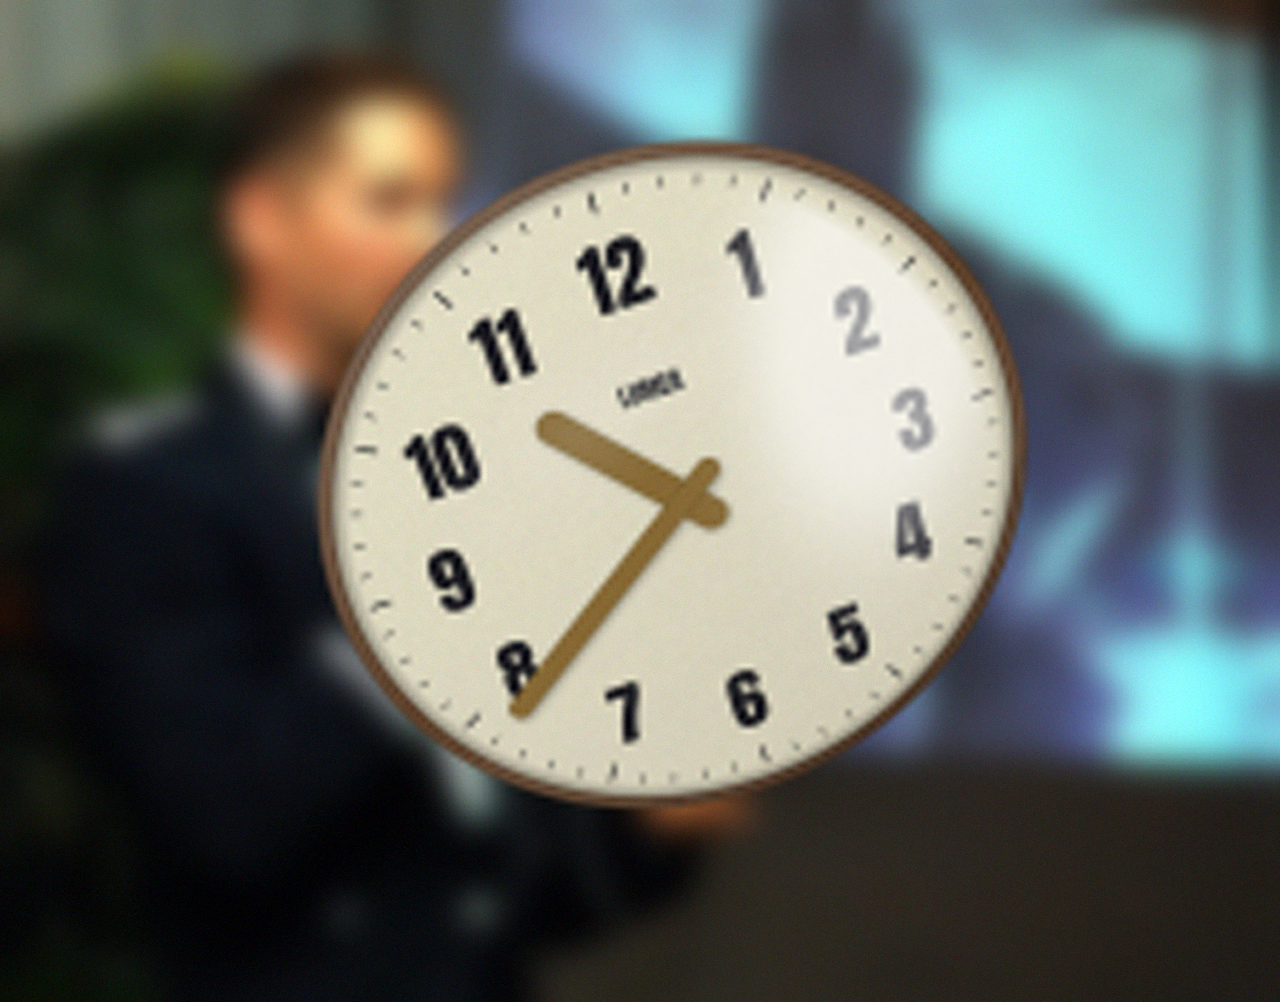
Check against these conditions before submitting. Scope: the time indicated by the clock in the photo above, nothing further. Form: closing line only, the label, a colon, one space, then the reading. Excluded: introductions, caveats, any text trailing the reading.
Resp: 10:39
